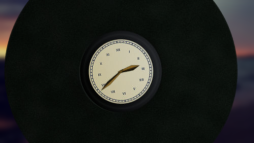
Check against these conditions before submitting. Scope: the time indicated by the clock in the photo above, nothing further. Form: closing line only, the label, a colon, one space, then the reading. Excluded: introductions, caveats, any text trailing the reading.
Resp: 2:39
